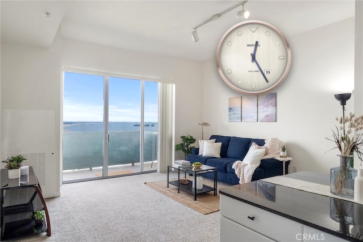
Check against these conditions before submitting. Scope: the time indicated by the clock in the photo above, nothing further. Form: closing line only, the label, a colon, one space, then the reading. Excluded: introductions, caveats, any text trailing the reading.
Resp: 12:25
